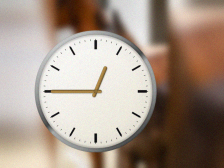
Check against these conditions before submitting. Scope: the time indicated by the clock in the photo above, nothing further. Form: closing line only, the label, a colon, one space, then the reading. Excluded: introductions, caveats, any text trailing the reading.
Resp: 12:45
